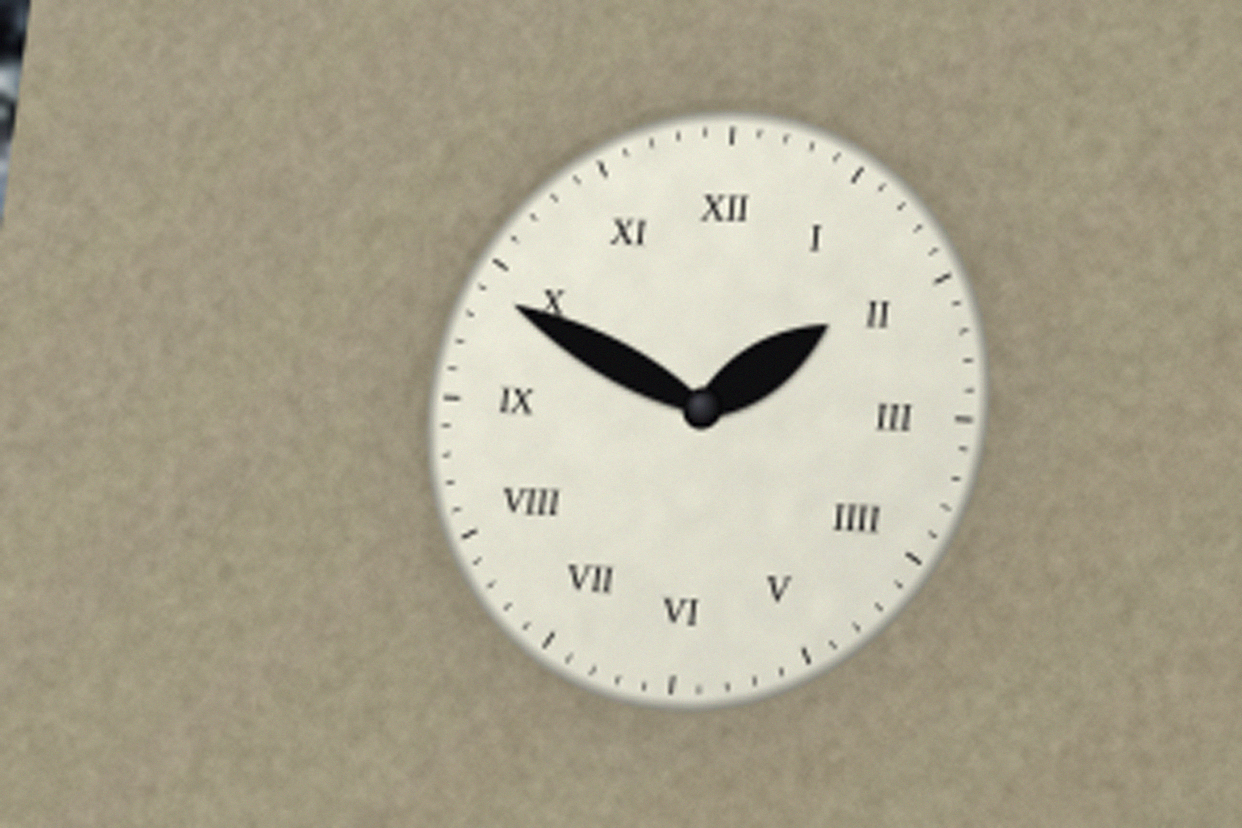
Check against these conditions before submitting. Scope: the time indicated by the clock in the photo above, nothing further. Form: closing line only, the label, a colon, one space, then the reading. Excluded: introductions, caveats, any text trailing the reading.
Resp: 1:49
